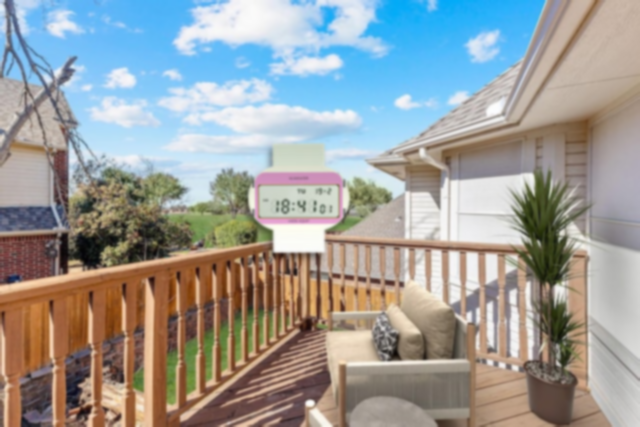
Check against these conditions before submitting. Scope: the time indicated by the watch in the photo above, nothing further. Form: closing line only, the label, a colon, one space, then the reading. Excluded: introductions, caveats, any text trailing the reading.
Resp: 18:41
